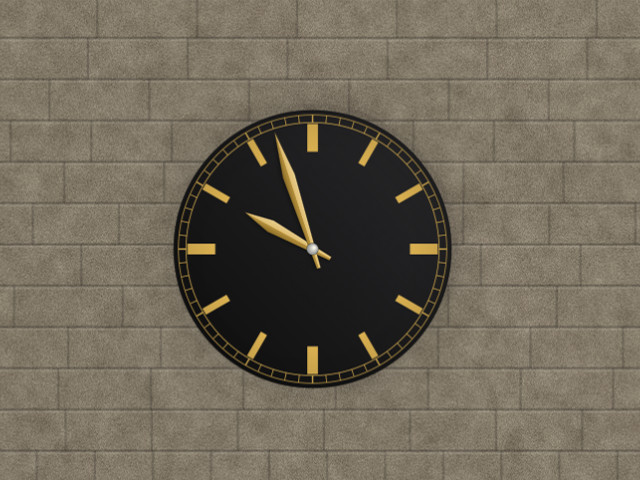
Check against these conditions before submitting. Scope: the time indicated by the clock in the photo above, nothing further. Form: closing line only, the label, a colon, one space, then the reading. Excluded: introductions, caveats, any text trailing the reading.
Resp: 9:57
